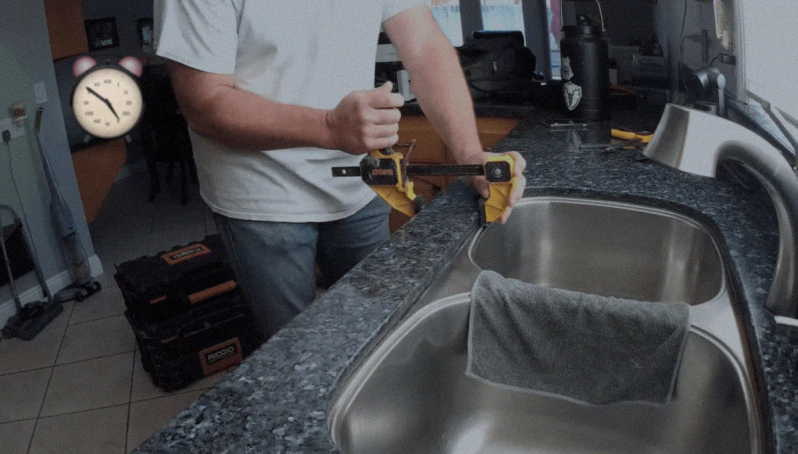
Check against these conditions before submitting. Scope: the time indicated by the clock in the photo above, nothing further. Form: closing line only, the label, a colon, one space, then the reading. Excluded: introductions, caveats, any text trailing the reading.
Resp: 4:51
